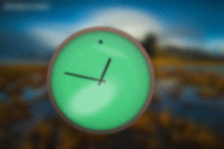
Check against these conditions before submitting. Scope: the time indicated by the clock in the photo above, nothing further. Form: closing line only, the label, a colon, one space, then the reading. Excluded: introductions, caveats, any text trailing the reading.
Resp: 12:47
